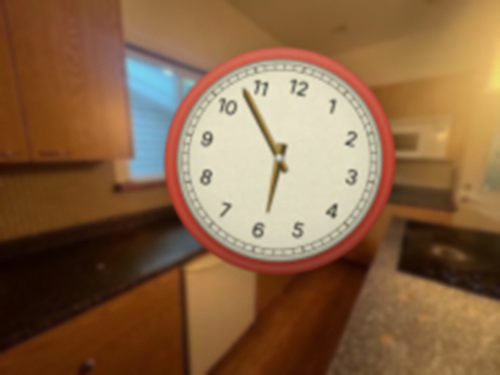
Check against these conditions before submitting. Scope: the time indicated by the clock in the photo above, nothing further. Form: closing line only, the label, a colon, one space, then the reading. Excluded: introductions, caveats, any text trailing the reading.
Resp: 5:53
